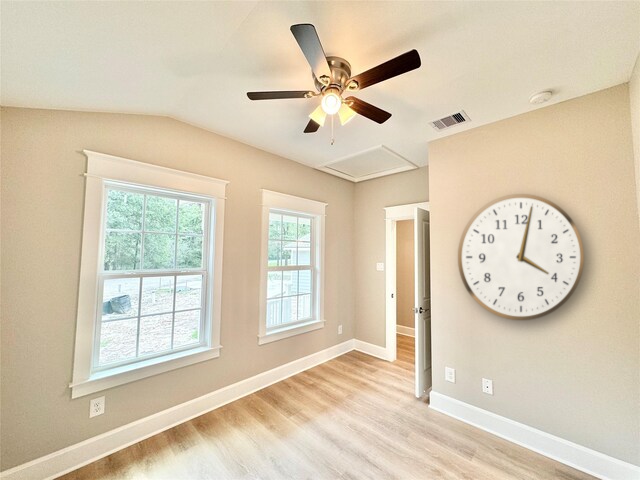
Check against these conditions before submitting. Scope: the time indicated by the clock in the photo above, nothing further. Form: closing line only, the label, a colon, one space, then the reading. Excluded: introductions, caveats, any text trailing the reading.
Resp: 4:02
